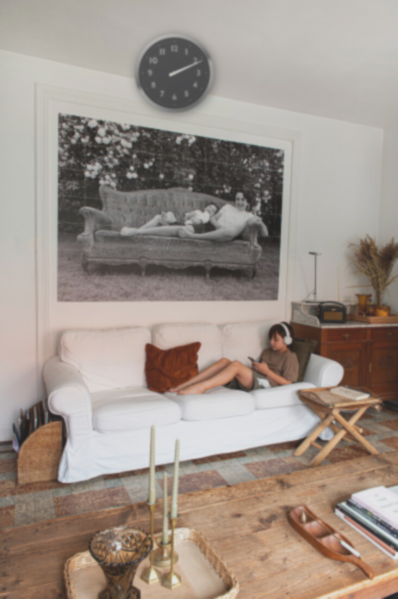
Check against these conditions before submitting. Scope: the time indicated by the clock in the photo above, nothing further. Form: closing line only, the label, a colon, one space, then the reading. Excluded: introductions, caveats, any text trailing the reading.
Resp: 2:11
